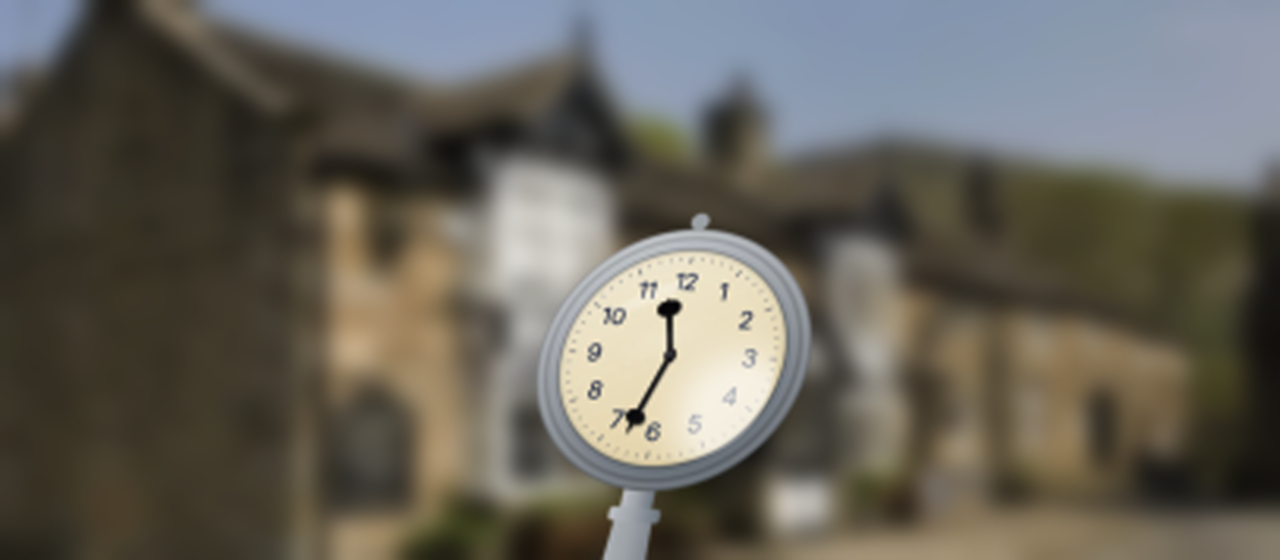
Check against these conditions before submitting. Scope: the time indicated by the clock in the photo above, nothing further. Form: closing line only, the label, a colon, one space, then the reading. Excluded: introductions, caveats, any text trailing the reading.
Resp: 11:33
